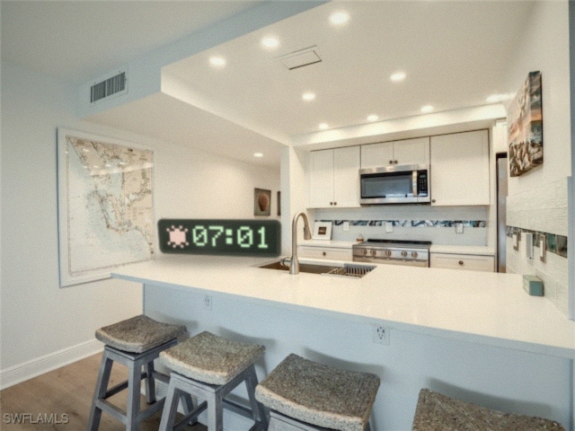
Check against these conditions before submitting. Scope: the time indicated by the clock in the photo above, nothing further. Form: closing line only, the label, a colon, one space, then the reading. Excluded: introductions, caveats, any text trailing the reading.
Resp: 7:01
